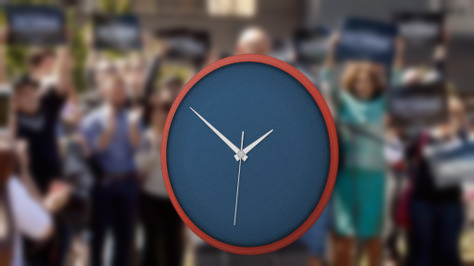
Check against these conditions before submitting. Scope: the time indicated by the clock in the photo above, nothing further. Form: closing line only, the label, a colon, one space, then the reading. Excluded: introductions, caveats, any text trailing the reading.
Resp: 1:51:31
